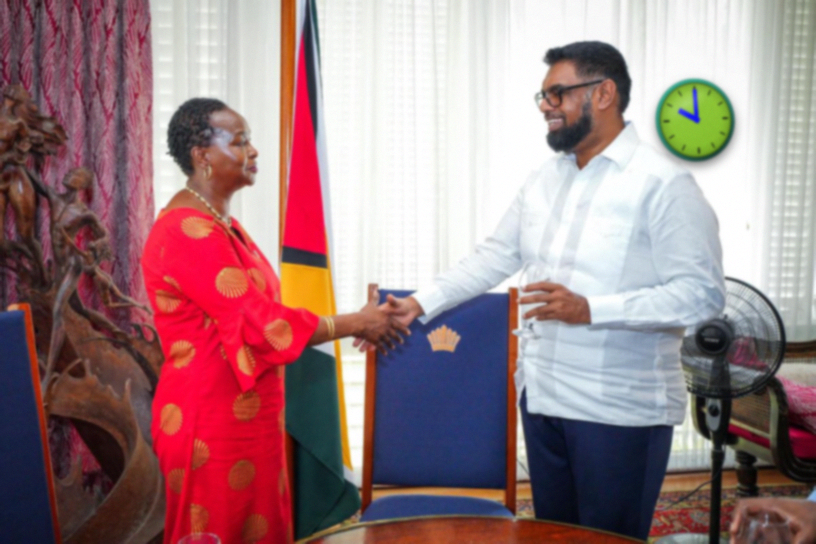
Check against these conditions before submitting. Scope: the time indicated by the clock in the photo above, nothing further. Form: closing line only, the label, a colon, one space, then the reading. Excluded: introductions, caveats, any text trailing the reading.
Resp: 10:00
